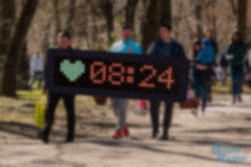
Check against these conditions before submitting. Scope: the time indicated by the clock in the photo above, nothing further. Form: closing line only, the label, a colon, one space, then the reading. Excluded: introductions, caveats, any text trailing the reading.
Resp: 8:24
